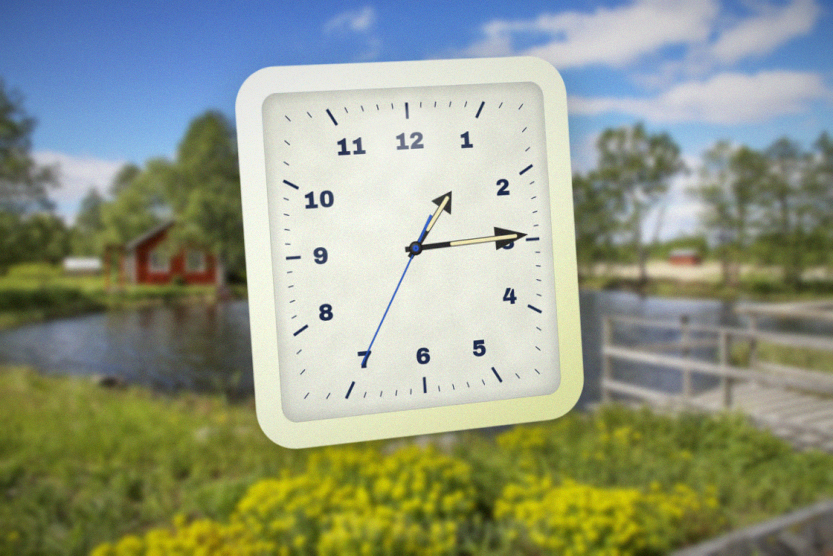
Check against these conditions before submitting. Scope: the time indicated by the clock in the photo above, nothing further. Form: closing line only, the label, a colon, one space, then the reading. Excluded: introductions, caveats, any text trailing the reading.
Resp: 1:14:35
